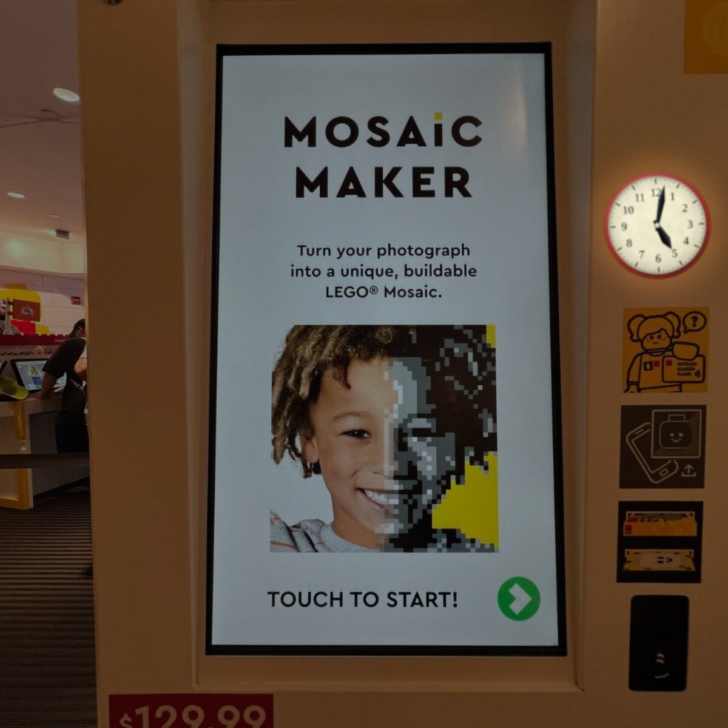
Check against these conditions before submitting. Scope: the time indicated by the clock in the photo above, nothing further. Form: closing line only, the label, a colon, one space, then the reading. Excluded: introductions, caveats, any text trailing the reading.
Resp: 5:02
